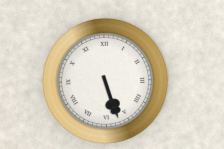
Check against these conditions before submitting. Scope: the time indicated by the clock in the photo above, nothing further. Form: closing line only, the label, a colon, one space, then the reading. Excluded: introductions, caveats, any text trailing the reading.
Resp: 5:27
